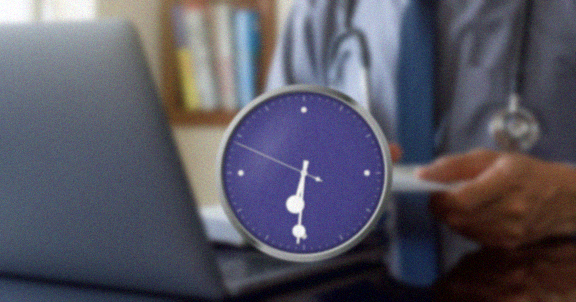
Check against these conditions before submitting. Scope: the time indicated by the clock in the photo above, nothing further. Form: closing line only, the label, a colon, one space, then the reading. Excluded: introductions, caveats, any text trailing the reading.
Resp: 6:30:49
